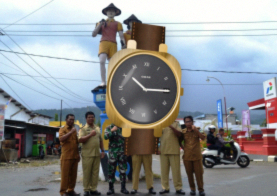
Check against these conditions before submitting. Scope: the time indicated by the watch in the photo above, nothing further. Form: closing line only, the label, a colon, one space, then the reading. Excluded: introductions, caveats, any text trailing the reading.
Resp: 10:15
